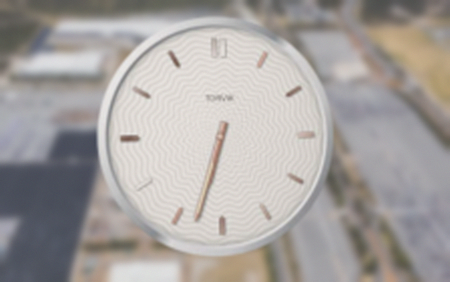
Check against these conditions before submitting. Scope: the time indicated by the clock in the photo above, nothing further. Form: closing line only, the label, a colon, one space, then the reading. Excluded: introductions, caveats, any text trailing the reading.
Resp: 6:33
